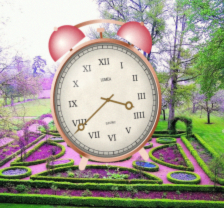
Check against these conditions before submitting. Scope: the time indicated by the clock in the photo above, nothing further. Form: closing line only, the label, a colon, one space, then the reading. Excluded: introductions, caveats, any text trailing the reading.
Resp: 3:39
